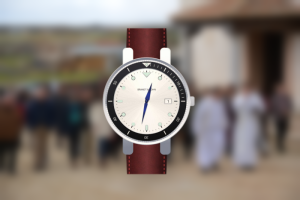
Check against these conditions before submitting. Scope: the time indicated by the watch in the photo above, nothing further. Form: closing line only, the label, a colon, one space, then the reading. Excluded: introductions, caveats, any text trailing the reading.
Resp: 12:32
